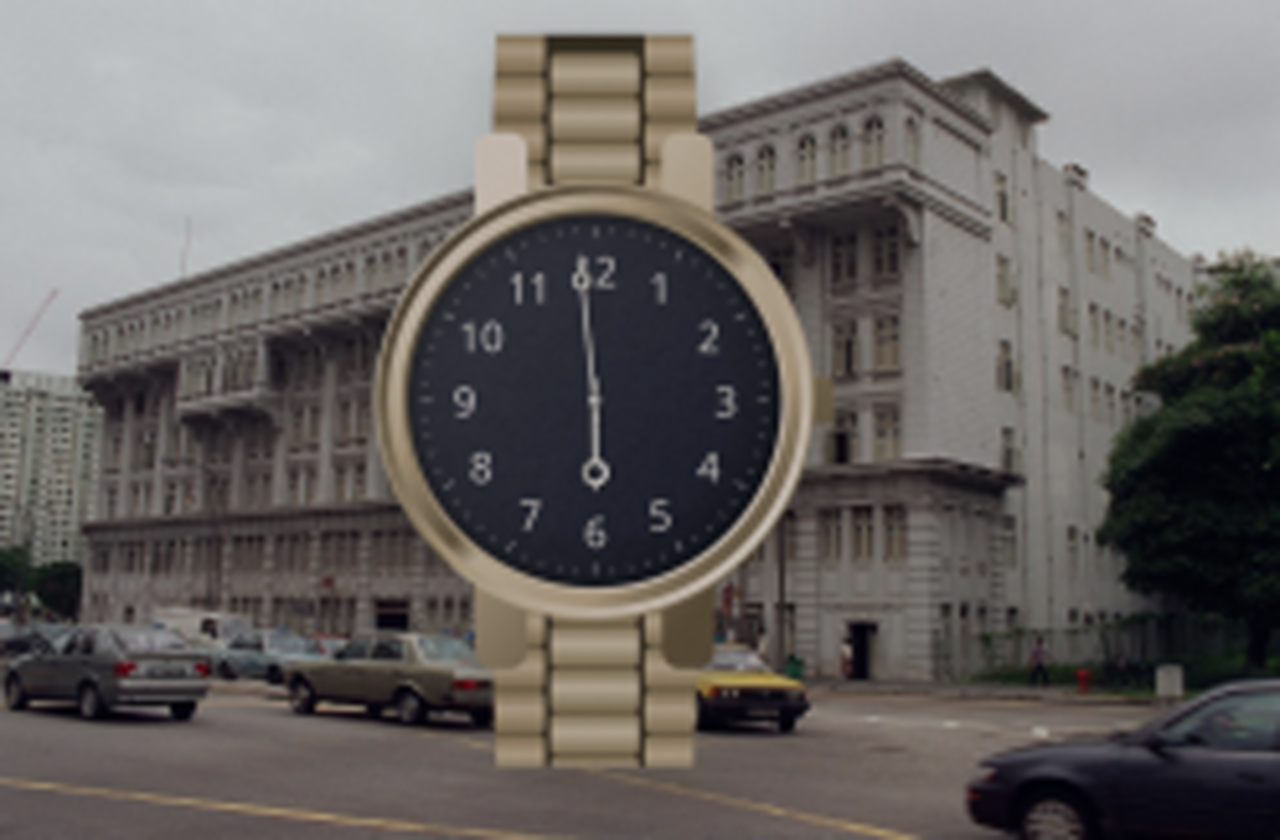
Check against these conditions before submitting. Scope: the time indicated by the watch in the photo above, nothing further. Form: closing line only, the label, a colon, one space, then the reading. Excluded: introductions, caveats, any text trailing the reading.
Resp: 5:59
